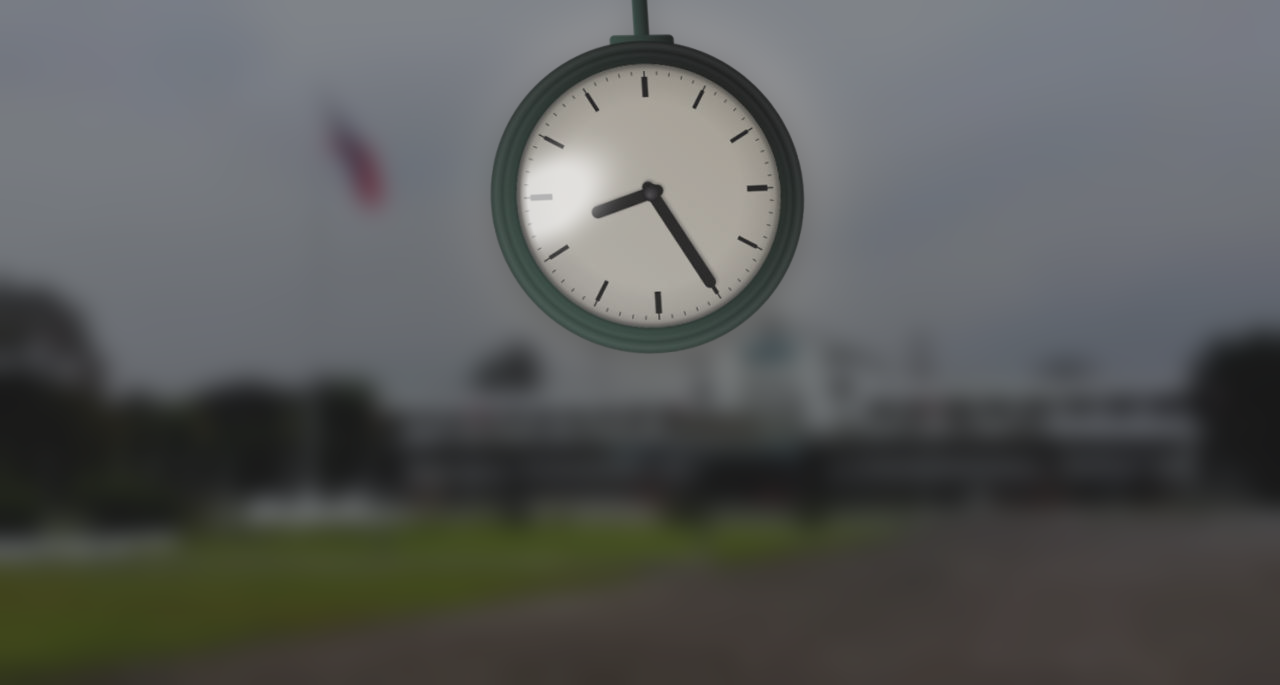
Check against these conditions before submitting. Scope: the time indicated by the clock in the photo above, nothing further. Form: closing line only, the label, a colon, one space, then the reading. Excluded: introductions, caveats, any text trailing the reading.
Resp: 8:25
